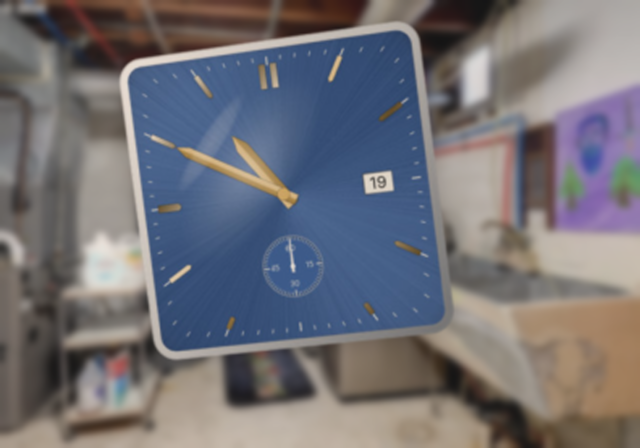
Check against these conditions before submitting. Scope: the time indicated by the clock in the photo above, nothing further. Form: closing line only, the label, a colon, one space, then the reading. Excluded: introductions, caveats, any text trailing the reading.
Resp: 10:50
